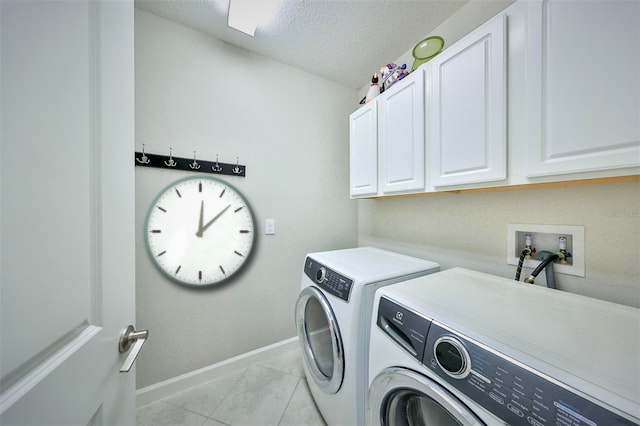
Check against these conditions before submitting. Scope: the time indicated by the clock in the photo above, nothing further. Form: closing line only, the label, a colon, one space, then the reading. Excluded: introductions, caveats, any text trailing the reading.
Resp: 12:08
